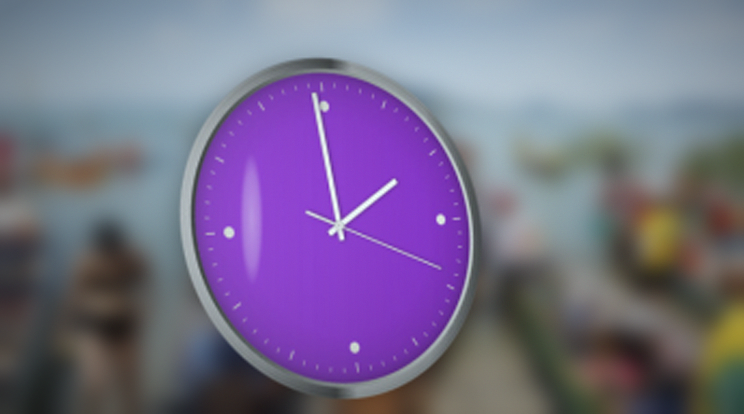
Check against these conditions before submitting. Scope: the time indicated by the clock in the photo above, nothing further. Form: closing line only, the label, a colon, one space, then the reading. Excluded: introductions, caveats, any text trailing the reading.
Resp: 1:59:19
